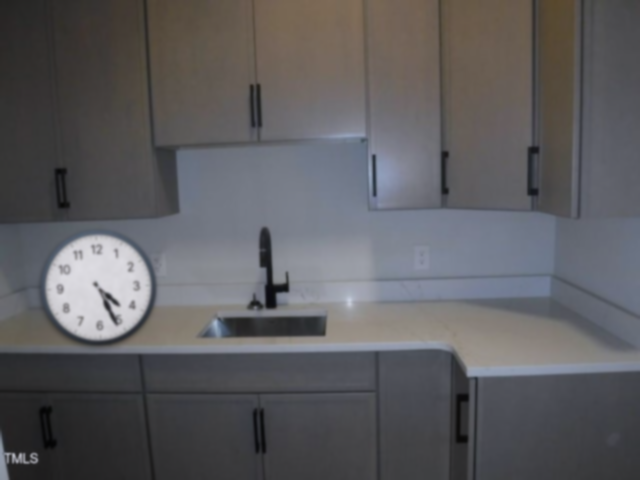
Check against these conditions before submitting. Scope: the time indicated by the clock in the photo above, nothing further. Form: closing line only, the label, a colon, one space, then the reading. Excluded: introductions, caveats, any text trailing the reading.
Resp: 4:26
